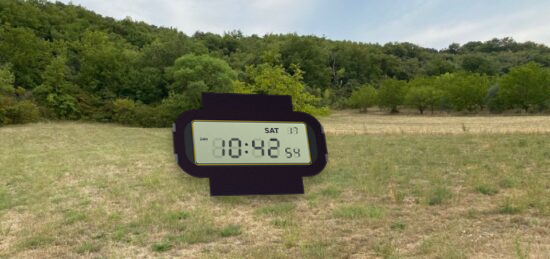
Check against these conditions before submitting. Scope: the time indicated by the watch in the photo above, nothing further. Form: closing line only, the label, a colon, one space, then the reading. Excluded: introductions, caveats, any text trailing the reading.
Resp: 10:42:54
